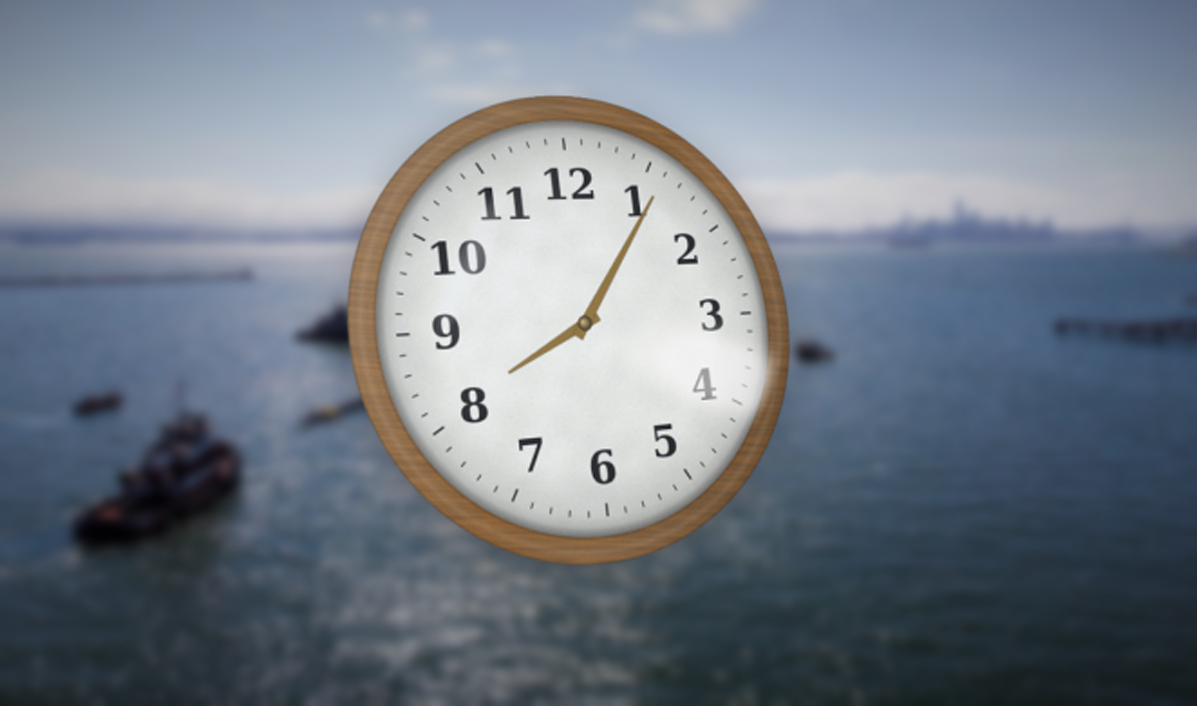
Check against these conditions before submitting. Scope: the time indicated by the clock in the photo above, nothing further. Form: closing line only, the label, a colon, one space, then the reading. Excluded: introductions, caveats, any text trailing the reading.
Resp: 8:06
